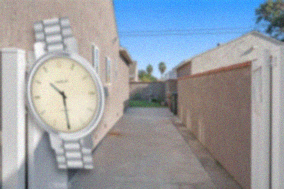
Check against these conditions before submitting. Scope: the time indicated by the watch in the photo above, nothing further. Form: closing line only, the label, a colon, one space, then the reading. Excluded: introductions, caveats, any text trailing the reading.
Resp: 10:30
